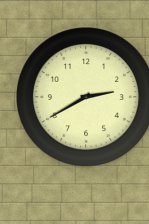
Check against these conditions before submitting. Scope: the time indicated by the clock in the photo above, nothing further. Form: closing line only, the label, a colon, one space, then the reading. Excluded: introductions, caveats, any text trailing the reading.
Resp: 2:40
